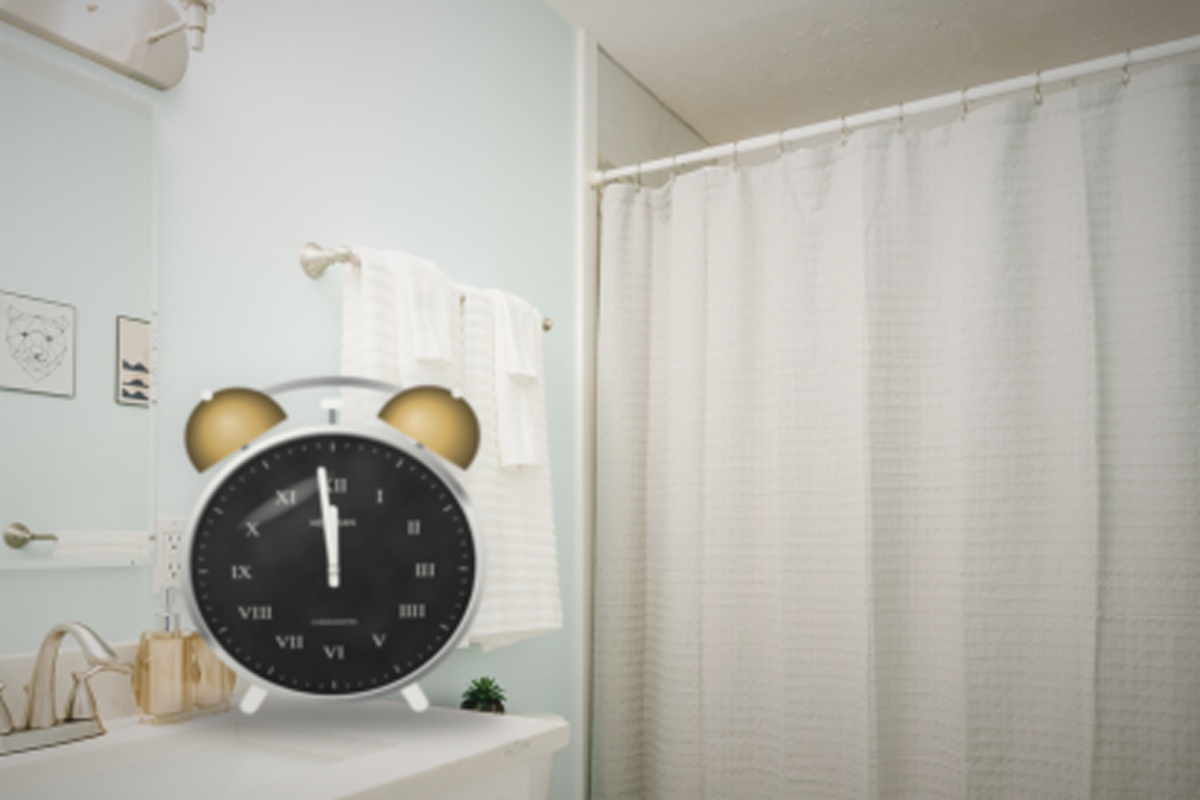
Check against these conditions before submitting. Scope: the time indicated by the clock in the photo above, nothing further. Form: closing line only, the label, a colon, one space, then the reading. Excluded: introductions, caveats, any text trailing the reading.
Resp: 11:59
